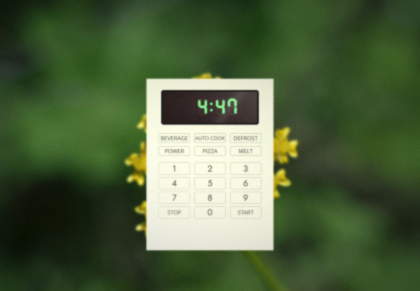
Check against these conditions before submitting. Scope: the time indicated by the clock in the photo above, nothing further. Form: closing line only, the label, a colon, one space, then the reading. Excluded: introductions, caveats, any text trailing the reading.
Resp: 4:47
